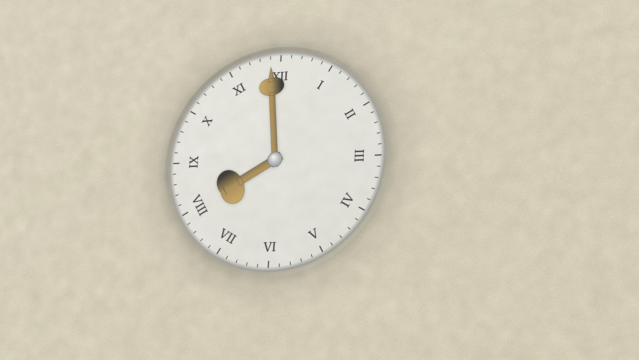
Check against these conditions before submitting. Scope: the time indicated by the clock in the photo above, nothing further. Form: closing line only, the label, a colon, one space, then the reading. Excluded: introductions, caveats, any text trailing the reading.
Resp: 7:59
